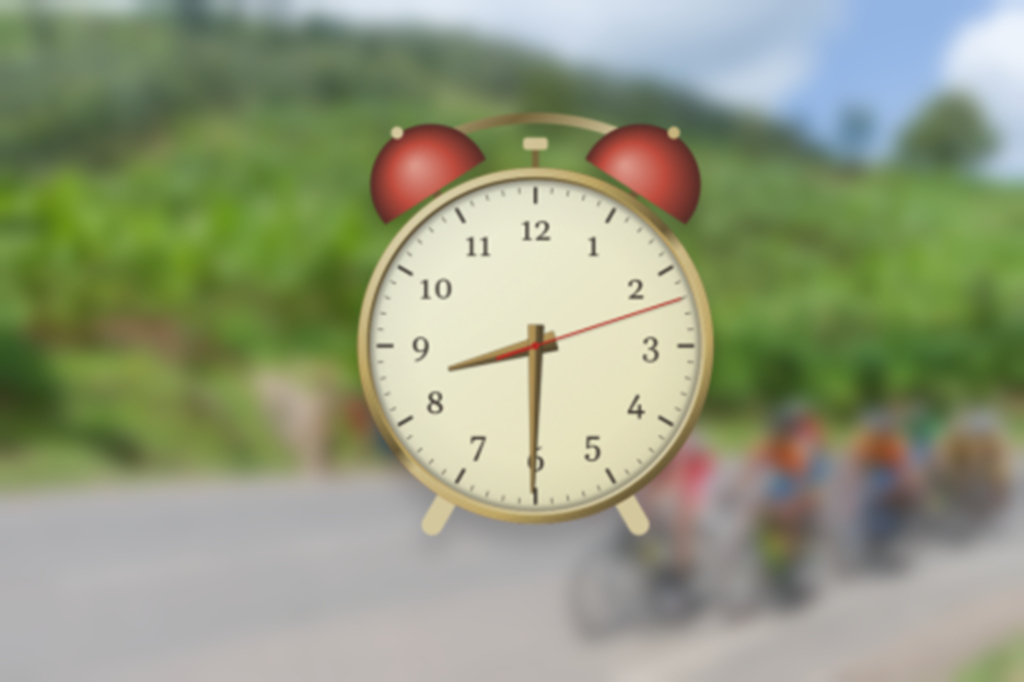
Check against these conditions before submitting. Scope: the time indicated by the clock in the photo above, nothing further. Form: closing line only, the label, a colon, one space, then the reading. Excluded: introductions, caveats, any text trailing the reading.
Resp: 8:30:12
